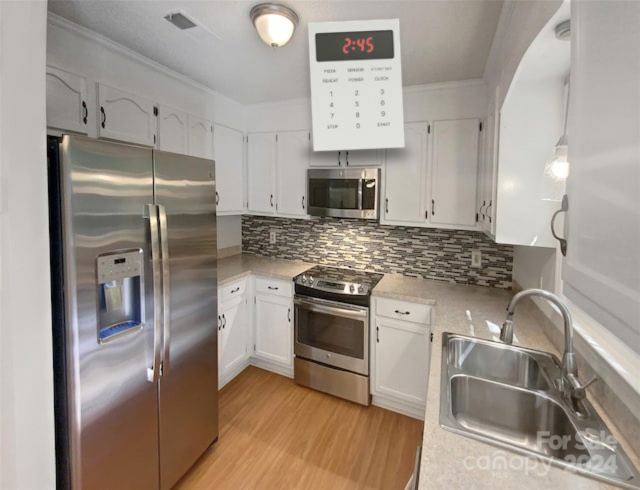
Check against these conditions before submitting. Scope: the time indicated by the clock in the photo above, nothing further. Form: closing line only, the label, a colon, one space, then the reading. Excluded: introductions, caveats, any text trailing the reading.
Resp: 2:45
